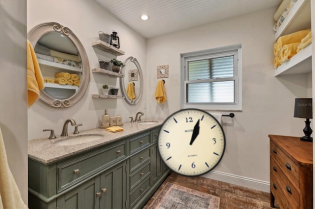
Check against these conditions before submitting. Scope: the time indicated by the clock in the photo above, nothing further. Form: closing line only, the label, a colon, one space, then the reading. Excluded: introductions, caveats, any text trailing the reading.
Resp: 1:04
